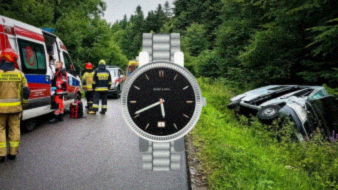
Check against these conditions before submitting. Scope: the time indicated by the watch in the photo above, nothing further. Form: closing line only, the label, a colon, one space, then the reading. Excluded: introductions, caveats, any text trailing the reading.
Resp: 5:41
